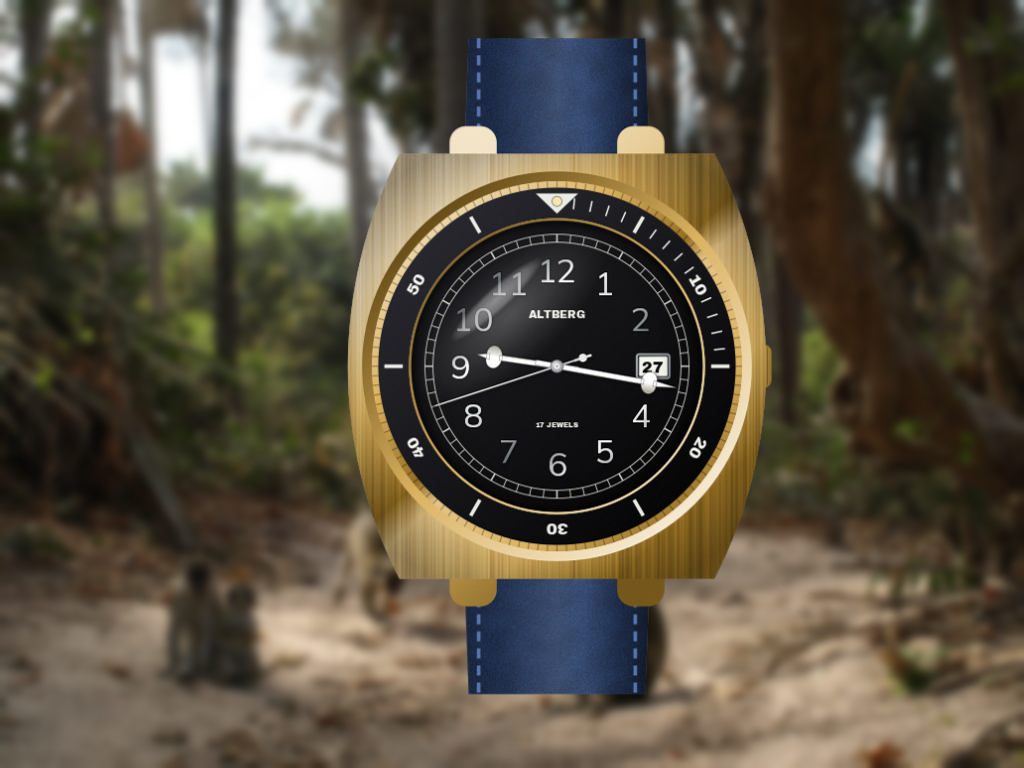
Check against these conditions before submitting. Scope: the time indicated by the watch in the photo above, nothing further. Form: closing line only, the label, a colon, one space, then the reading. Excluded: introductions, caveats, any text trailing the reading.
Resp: 9:16:42
